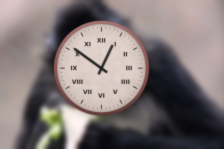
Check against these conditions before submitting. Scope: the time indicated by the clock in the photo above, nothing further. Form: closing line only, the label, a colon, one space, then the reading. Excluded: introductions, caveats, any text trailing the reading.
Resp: 12:51
